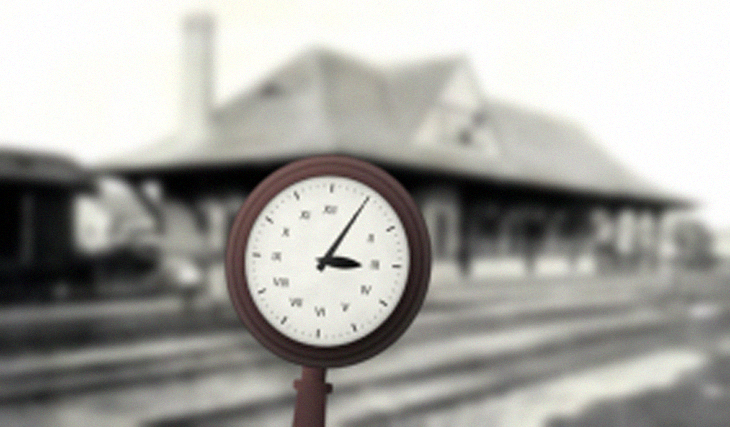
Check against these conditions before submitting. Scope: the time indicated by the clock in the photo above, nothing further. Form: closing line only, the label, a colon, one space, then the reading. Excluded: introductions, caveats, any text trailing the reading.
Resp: 3:05
